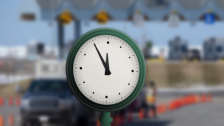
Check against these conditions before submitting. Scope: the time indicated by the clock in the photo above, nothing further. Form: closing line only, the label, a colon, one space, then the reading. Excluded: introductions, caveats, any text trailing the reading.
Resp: 11:55
